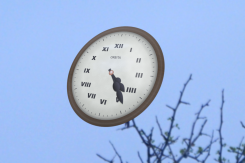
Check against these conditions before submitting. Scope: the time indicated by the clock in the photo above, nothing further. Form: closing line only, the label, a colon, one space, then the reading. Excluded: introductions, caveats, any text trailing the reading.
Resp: 4:24
